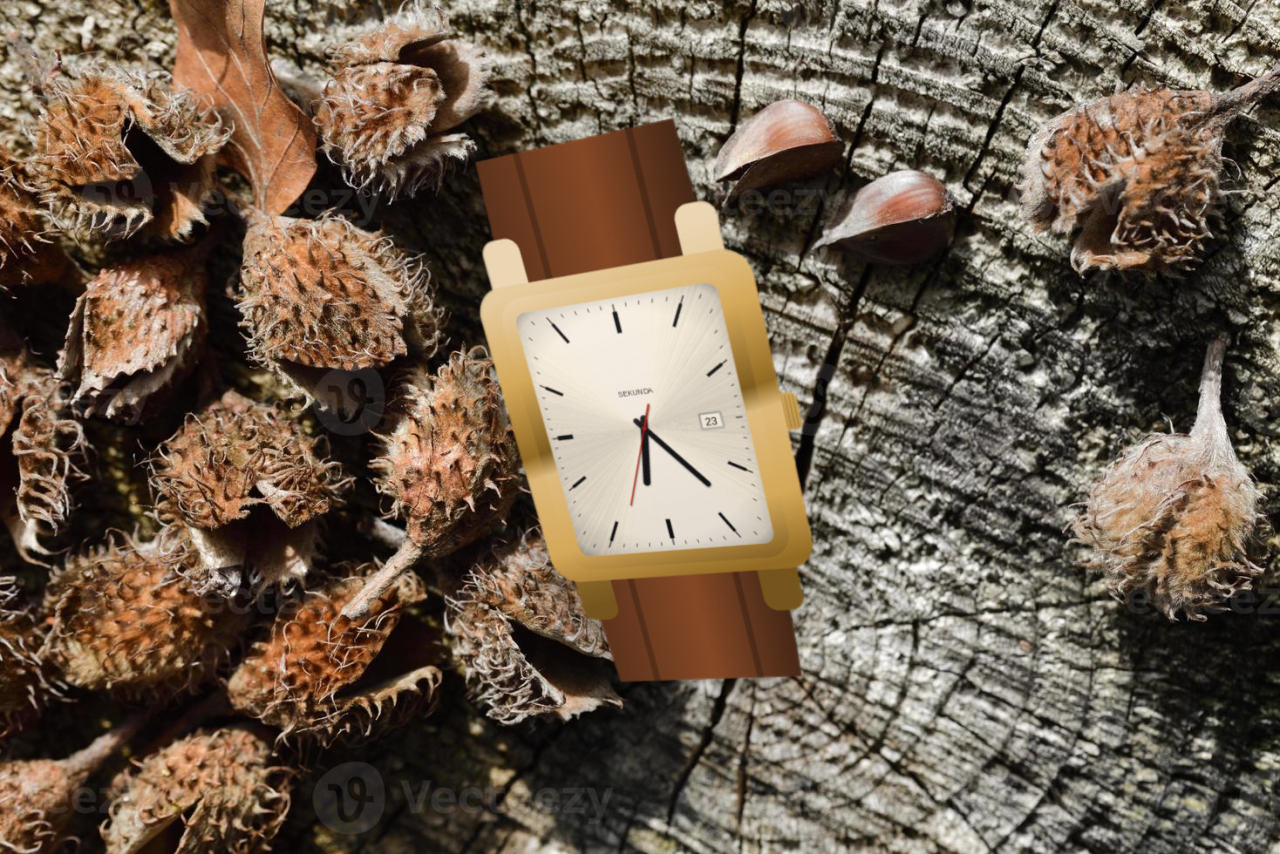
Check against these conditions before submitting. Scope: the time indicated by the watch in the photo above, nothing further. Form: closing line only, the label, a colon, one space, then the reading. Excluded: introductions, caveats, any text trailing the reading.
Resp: 6:23:34
